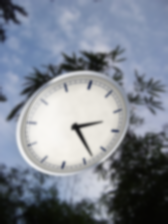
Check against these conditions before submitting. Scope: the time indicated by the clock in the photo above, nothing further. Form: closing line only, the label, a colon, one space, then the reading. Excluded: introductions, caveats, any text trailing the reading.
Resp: 2:23
